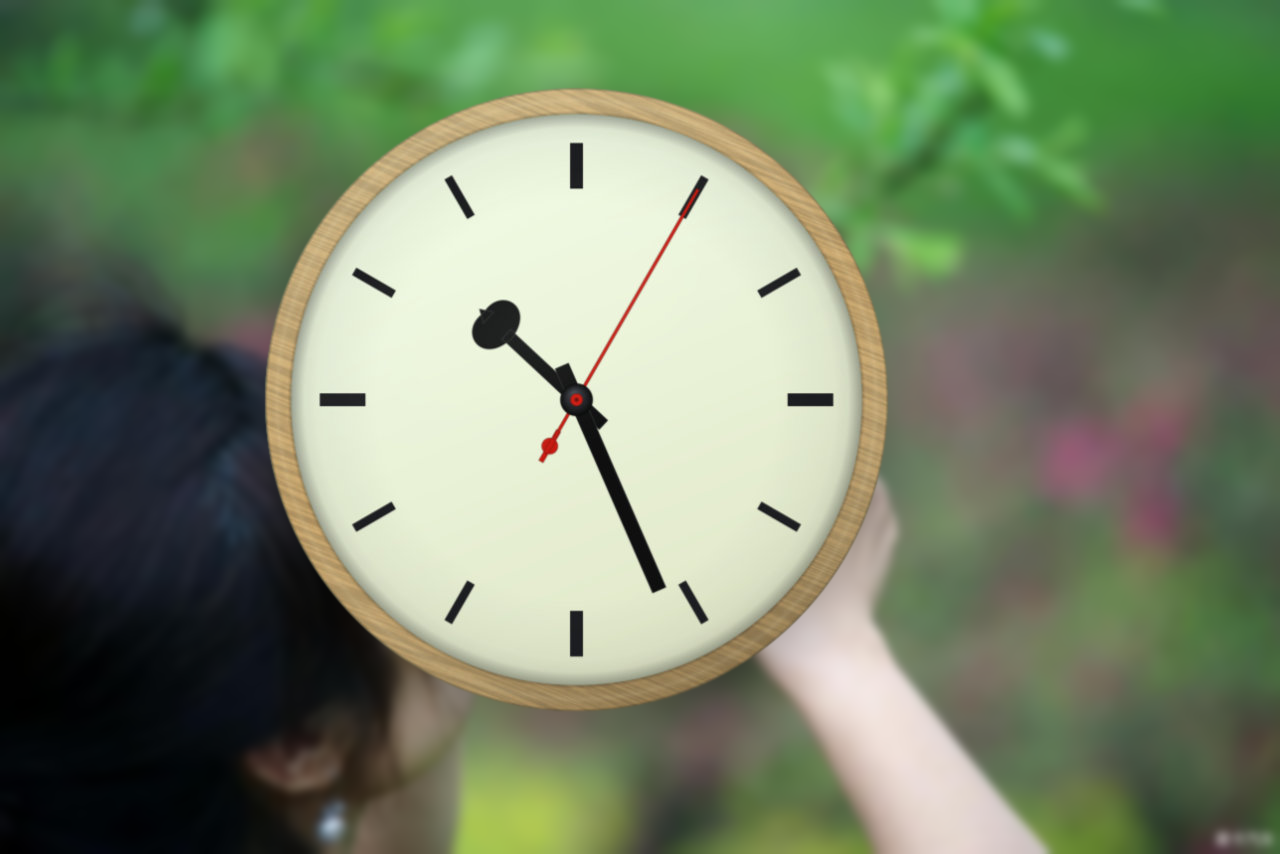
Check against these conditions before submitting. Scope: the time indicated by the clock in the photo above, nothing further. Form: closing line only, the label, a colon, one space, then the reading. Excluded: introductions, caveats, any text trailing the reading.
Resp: 10:26:05
